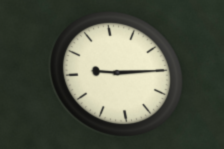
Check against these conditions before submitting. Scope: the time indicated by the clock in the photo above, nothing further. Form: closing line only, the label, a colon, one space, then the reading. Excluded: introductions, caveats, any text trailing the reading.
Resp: 9:15
